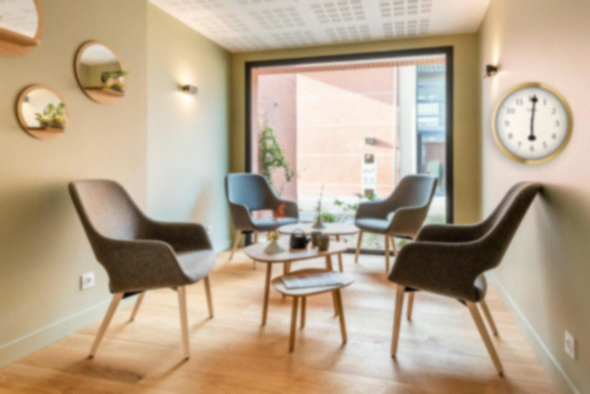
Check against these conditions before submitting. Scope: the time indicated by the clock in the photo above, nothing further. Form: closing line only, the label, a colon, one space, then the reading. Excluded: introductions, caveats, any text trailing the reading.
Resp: 6:01
